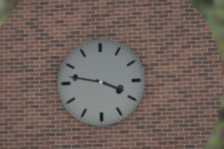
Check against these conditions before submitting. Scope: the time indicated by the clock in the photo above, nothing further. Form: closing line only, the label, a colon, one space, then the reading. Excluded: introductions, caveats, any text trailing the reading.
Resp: 3:47
